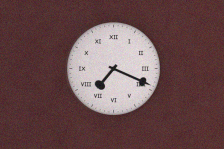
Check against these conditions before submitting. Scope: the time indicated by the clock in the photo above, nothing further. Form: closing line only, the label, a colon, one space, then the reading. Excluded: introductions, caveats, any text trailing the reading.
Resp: 7:19
